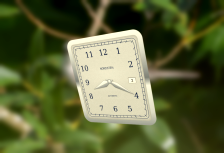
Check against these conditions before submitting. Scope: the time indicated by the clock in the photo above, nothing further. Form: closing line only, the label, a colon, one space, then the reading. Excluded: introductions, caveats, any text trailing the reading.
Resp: 8:20
